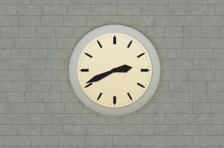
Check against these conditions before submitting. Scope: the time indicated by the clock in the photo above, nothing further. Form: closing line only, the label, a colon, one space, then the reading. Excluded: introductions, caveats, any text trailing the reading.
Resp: 2:41
